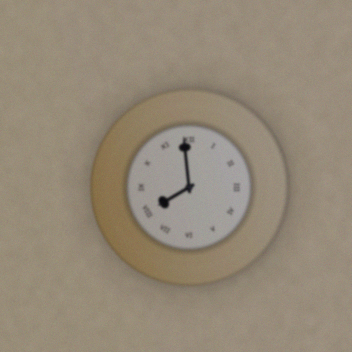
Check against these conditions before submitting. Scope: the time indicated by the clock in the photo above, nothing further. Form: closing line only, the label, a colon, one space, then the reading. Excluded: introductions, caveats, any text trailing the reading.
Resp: 7:59
